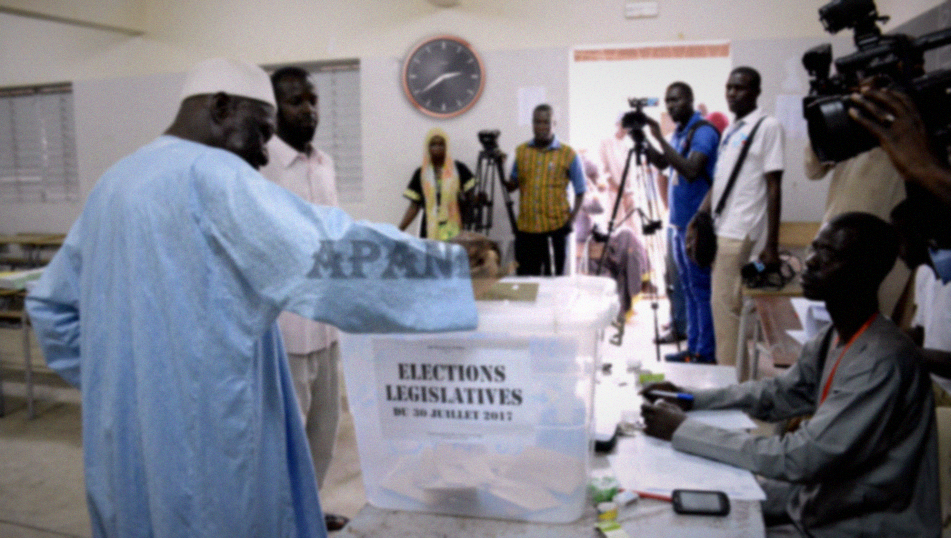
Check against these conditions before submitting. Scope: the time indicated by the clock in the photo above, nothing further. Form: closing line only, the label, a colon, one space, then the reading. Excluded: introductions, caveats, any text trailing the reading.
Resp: 2:39
